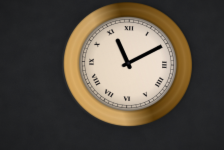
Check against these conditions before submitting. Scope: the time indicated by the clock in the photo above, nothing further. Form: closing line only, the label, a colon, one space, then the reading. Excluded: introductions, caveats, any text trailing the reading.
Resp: 11:10
